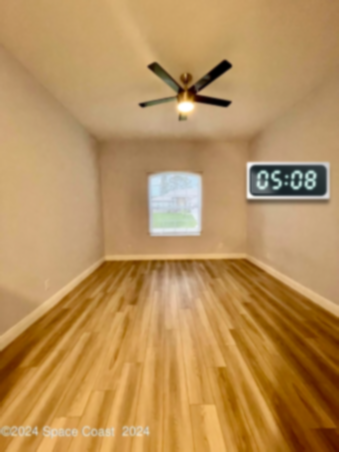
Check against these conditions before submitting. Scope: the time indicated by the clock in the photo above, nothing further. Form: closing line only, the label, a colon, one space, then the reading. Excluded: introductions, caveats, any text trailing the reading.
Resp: 5:08
